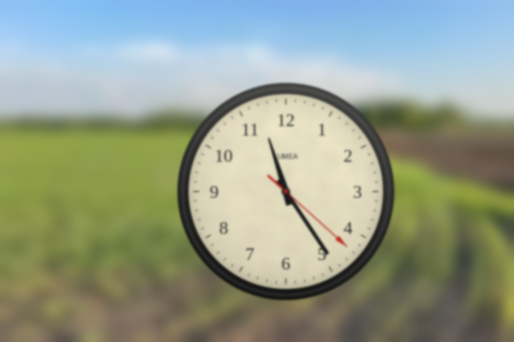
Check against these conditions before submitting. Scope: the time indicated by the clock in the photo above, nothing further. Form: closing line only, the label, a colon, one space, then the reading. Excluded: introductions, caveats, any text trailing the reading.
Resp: 11:24:22
